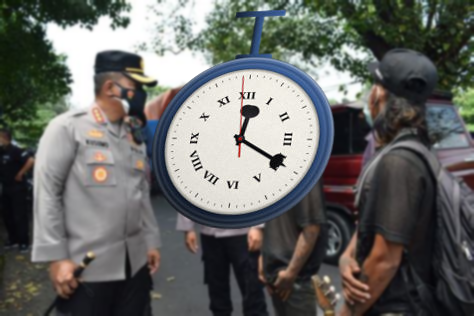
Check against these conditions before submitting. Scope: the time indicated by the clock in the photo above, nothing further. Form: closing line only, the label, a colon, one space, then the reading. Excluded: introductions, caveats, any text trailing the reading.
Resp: 12:19:59
